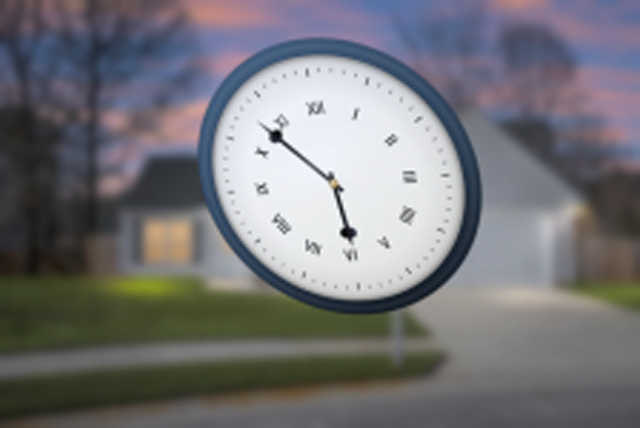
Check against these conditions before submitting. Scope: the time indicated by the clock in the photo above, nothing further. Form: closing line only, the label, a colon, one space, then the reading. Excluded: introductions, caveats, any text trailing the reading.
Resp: 5:53
